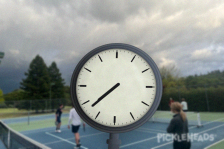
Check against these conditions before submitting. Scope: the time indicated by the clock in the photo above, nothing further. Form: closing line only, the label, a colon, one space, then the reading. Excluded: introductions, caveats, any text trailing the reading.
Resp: 7:38
